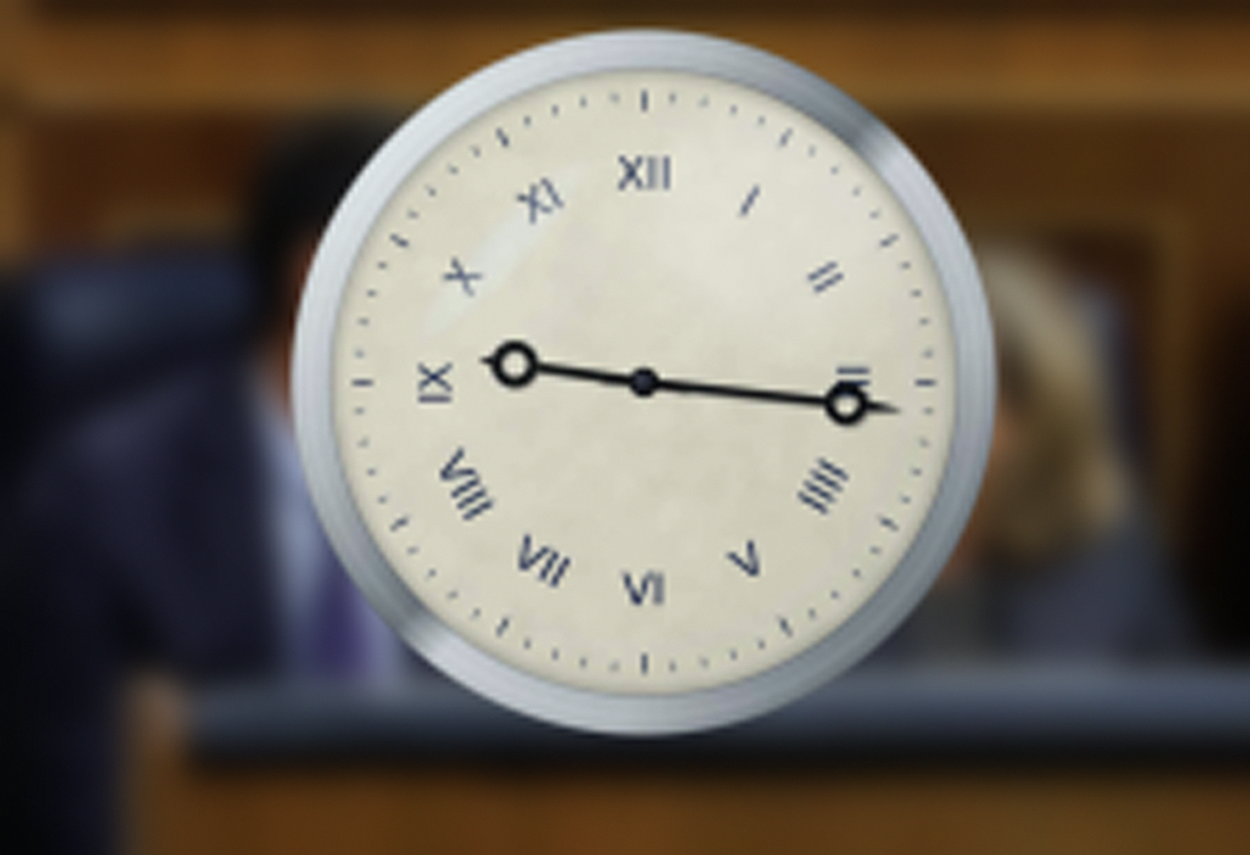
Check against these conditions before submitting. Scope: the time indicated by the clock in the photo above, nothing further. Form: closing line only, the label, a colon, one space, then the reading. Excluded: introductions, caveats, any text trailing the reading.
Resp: 9:16
